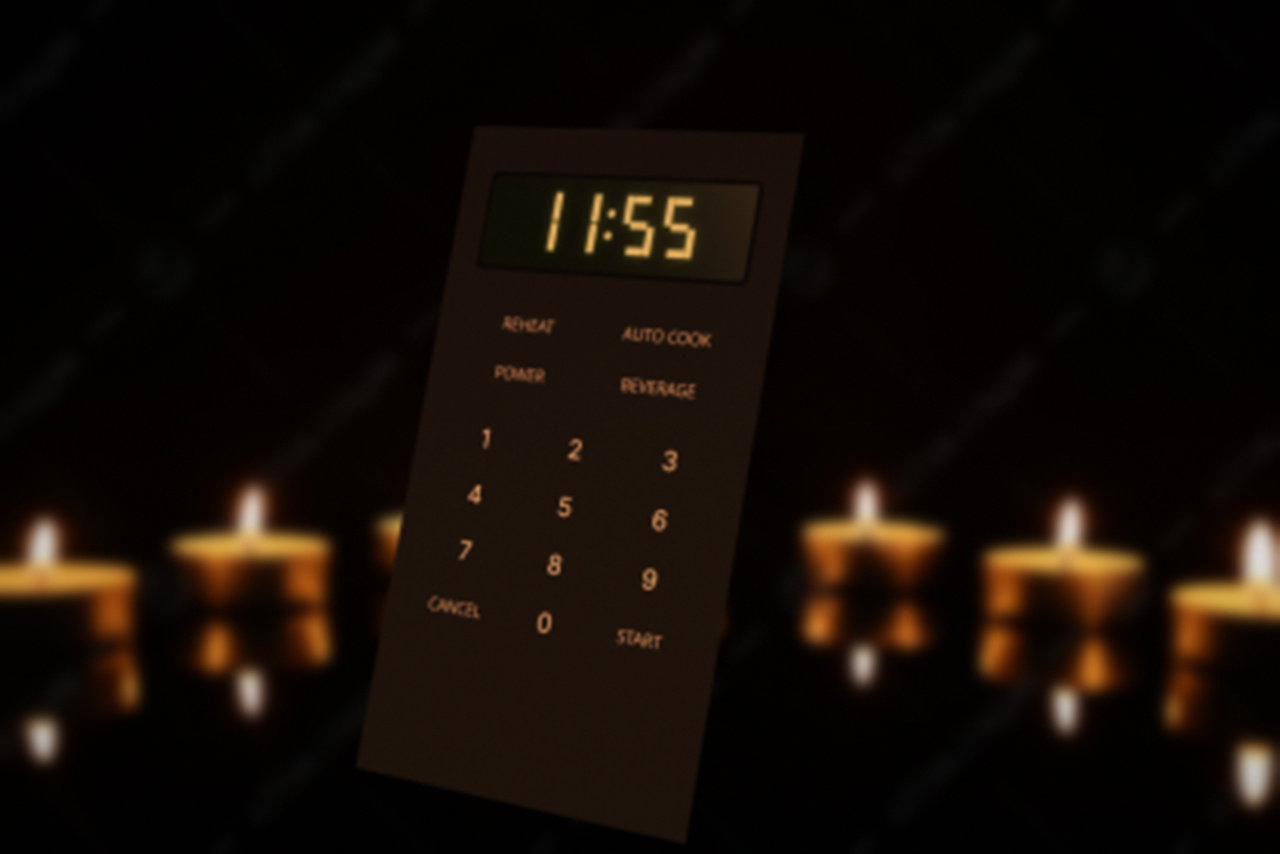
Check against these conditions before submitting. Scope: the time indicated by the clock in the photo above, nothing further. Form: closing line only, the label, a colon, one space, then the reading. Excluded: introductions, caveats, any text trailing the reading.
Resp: 11:55
